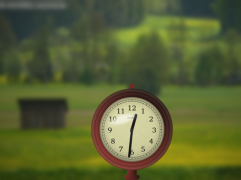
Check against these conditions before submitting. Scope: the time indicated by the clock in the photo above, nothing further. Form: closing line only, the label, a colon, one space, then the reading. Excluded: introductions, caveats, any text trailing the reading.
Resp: 12:31
